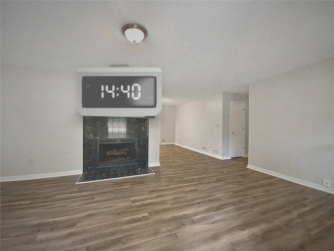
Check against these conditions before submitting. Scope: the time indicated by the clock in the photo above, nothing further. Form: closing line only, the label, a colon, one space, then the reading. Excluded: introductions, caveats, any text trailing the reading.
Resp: 14:40
